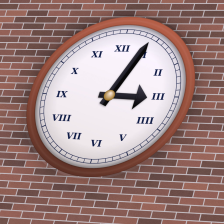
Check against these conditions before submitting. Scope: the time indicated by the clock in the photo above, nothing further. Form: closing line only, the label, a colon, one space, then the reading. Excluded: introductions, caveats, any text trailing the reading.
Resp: 3:04
